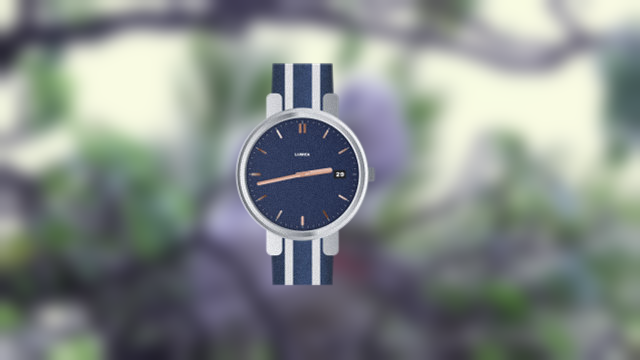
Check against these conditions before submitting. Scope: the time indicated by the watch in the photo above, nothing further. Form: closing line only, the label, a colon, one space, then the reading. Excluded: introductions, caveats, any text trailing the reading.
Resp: 2:43
